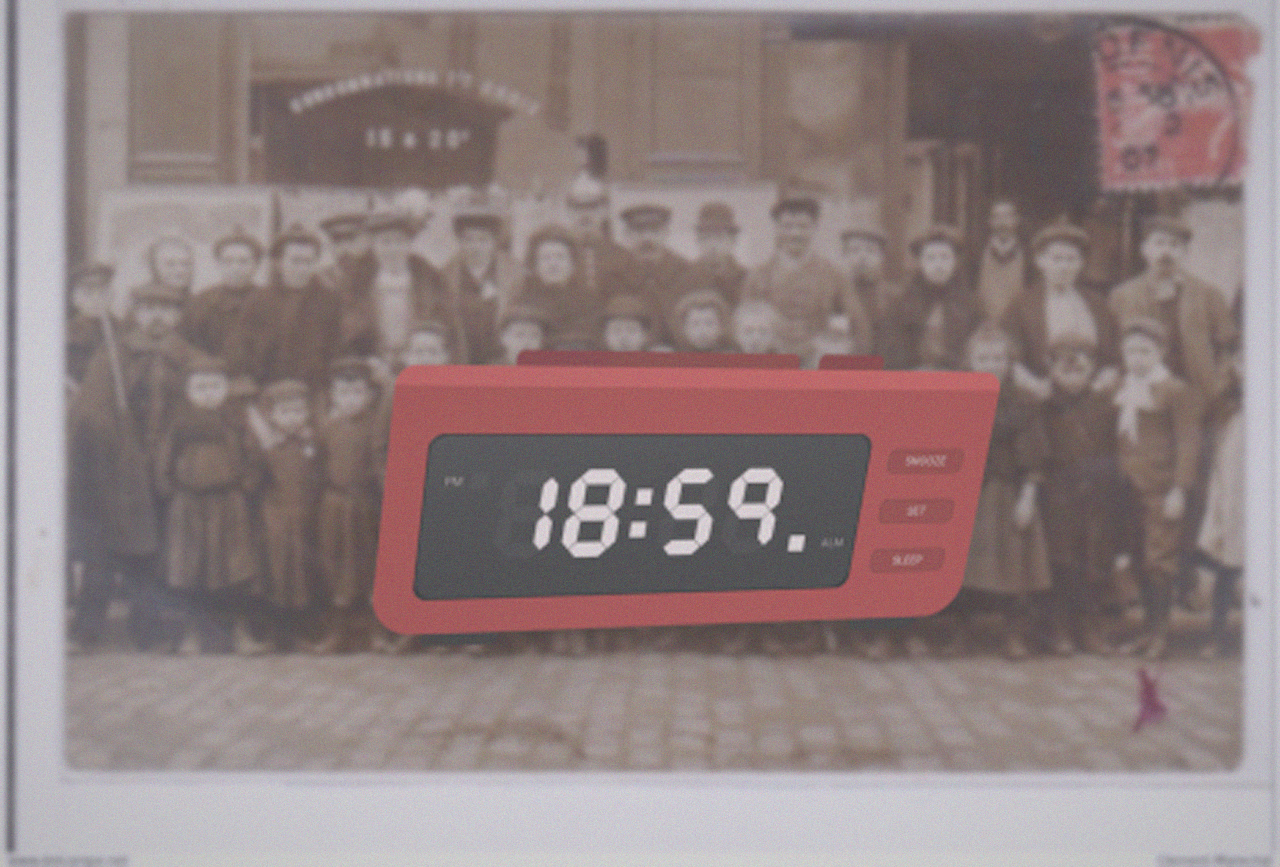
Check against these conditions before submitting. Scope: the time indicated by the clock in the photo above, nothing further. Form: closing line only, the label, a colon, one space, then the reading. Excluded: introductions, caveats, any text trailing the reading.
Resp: 18:59
